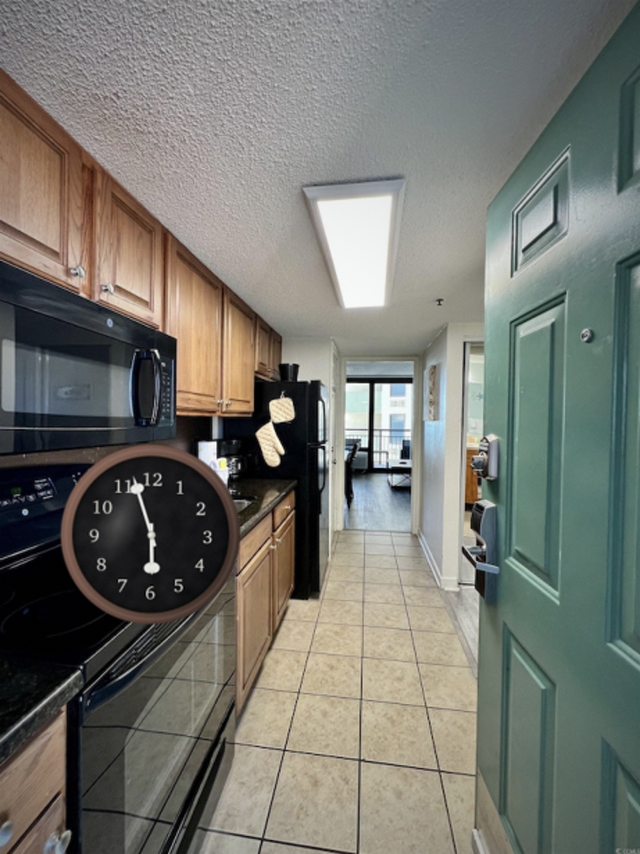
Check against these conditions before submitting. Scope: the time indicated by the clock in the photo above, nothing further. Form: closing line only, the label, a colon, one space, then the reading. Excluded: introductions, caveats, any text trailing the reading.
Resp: 5:57
